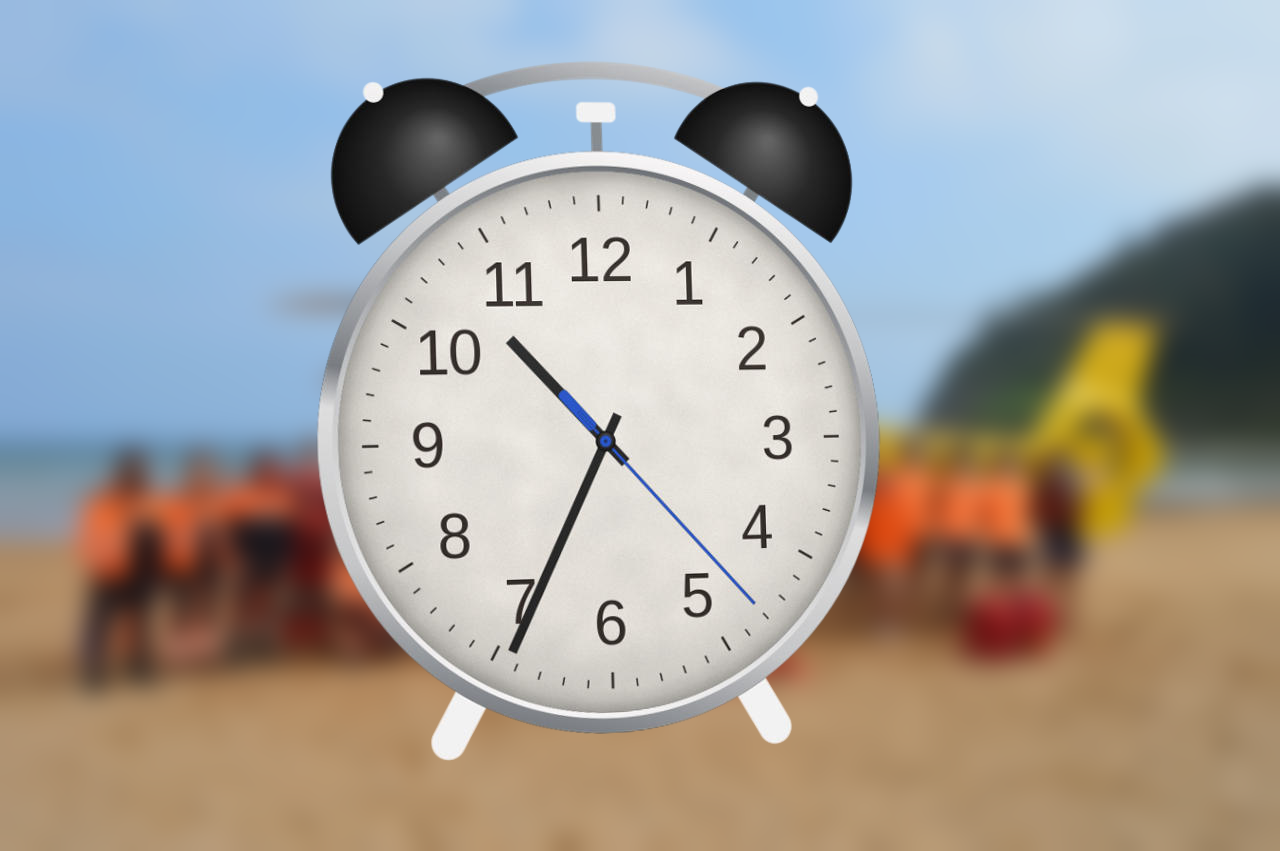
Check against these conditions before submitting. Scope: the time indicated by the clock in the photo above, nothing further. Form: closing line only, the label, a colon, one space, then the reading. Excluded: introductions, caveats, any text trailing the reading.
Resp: 10:34:23
